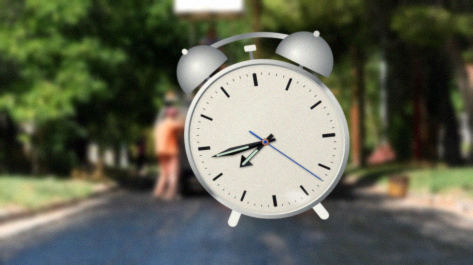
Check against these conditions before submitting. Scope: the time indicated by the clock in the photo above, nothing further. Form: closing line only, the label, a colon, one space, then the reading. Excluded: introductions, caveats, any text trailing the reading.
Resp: 7:43:22
